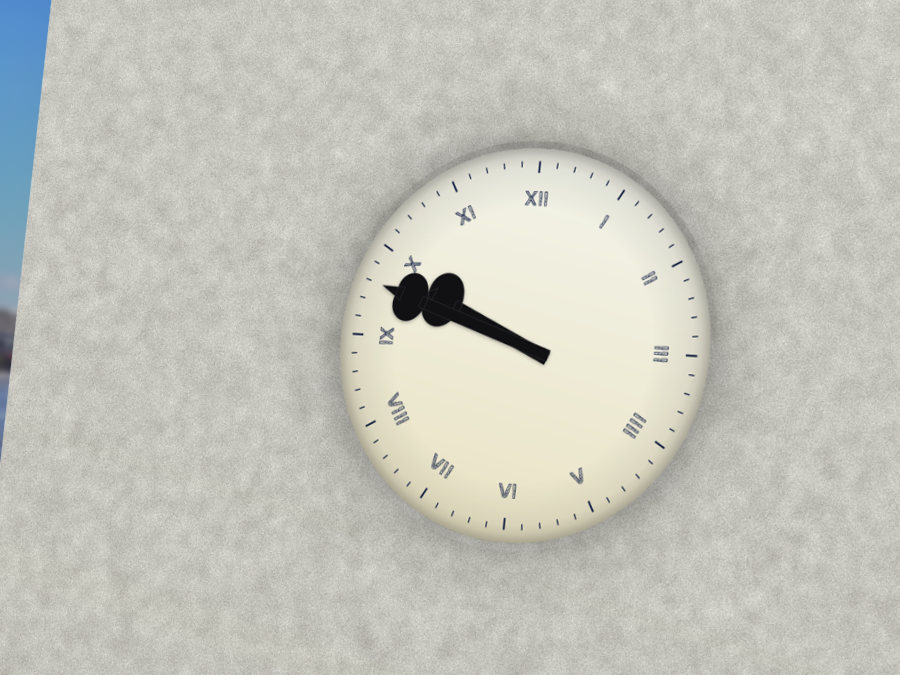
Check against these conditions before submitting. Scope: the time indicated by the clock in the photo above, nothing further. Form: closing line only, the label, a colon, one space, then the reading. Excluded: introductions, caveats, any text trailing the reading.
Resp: 9:48
